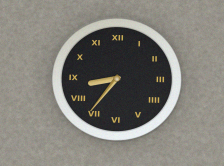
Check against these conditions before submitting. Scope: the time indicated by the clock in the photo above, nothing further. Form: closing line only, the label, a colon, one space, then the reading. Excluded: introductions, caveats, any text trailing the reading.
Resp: 8:36
